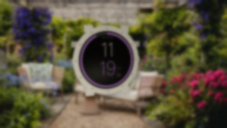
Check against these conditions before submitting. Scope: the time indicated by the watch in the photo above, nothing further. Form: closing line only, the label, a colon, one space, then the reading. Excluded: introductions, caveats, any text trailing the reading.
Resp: 11:19
